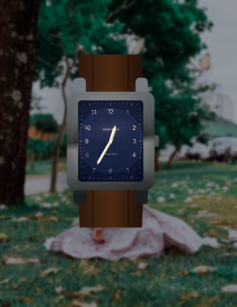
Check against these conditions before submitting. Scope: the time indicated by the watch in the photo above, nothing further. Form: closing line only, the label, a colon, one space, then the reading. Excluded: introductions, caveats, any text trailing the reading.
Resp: 12:35
